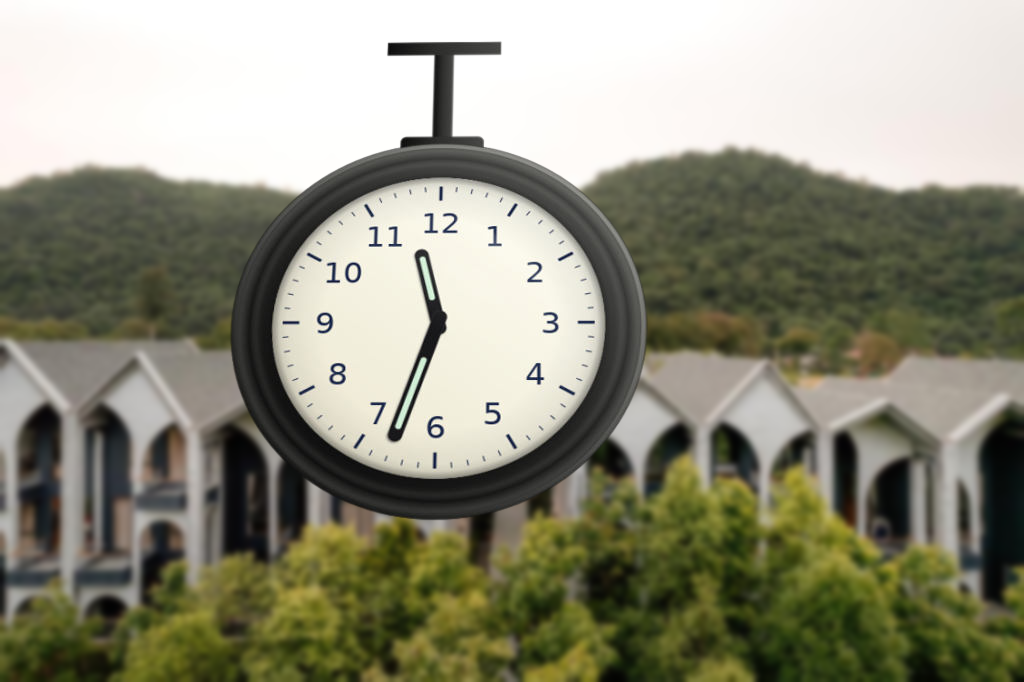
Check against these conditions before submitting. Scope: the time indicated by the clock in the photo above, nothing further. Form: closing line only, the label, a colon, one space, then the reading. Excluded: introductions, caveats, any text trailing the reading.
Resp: 11:33
